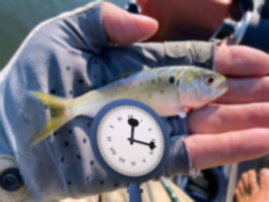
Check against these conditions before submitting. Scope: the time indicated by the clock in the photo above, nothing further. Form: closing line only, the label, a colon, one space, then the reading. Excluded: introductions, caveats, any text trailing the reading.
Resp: 12:17
